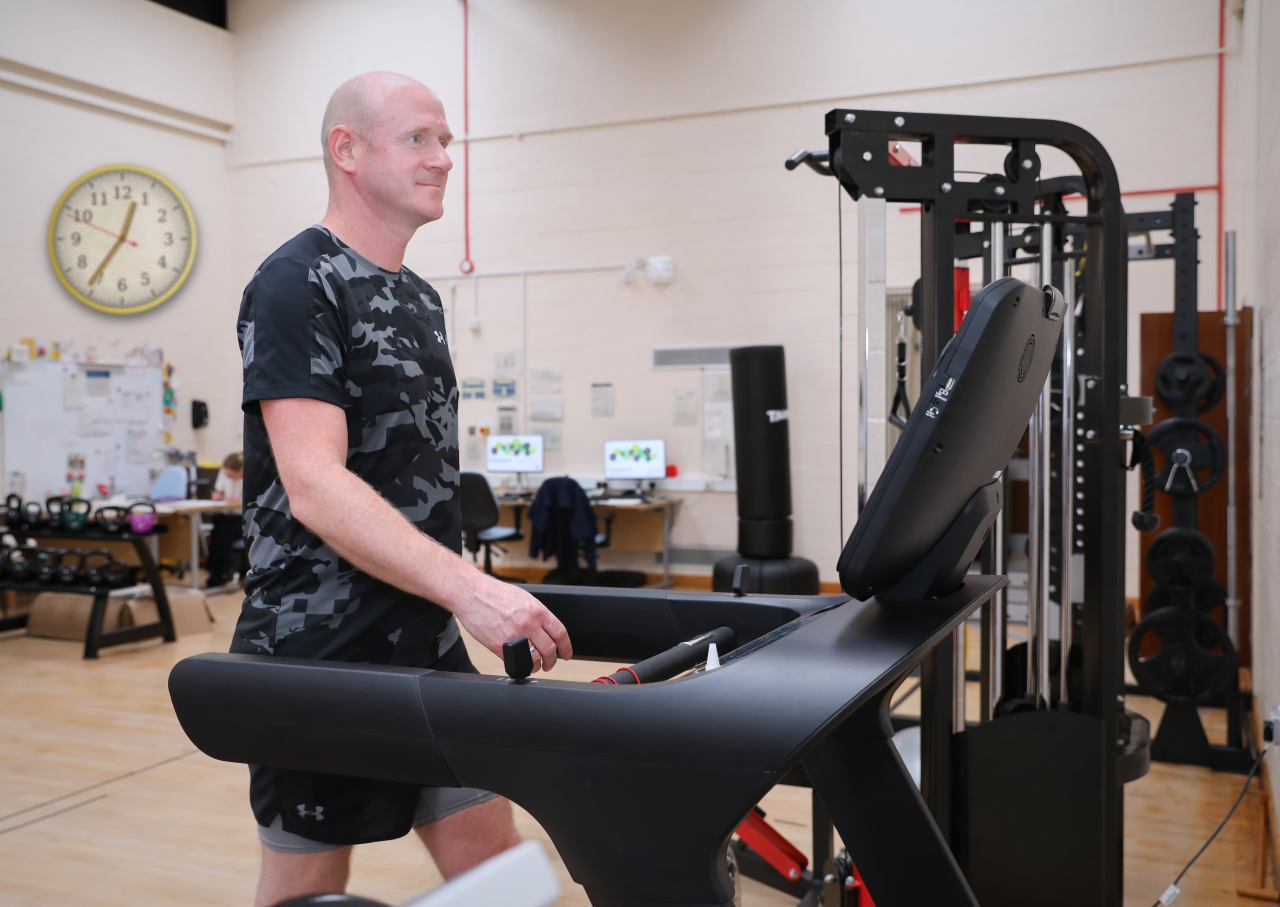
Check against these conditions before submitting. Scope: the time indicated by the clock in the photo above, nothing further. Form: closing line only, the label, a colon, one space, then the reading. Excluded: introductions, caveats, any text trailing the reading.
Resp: 12:35:49
